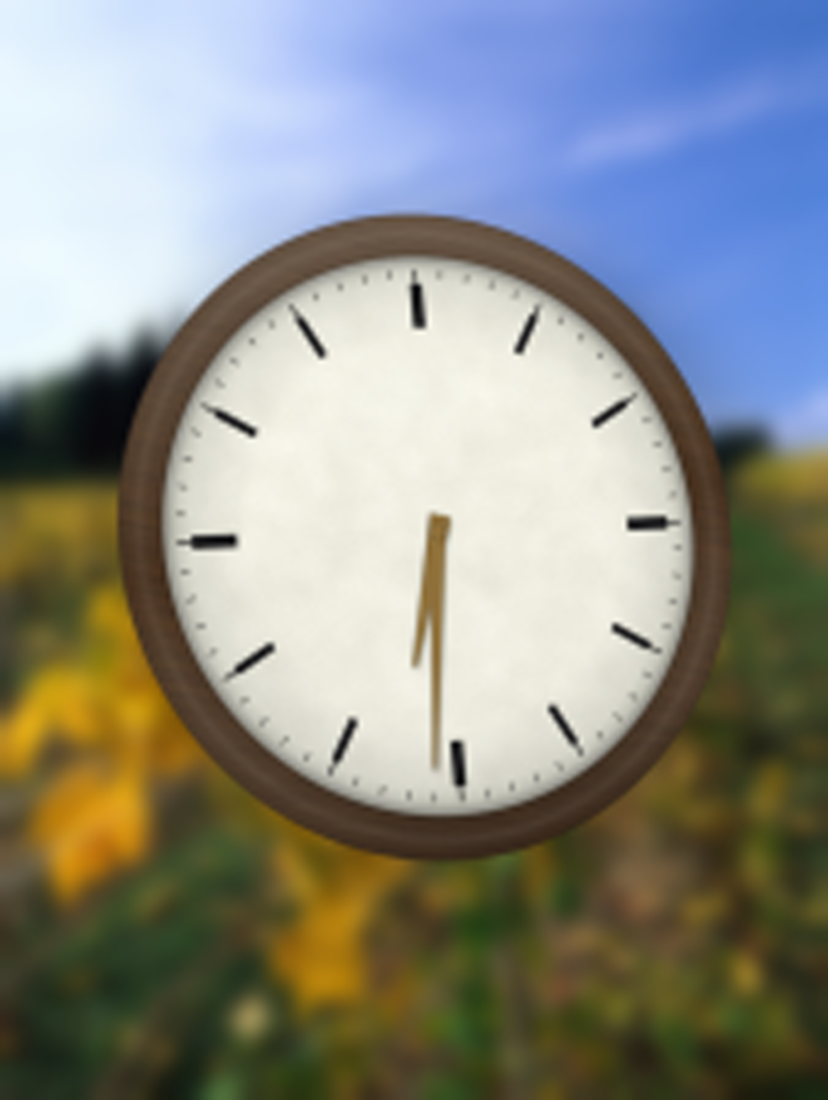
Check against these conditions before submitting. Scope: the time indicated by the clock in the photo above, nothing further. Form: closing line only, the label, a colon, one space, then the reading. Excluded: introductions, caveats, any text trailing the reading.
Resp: 6:31
